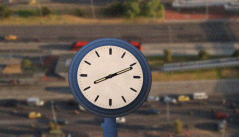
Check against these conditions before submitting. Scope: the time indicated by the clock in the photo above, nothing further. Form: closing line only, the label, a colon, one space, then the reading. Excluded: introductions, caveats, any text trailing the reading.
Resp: 8:11
